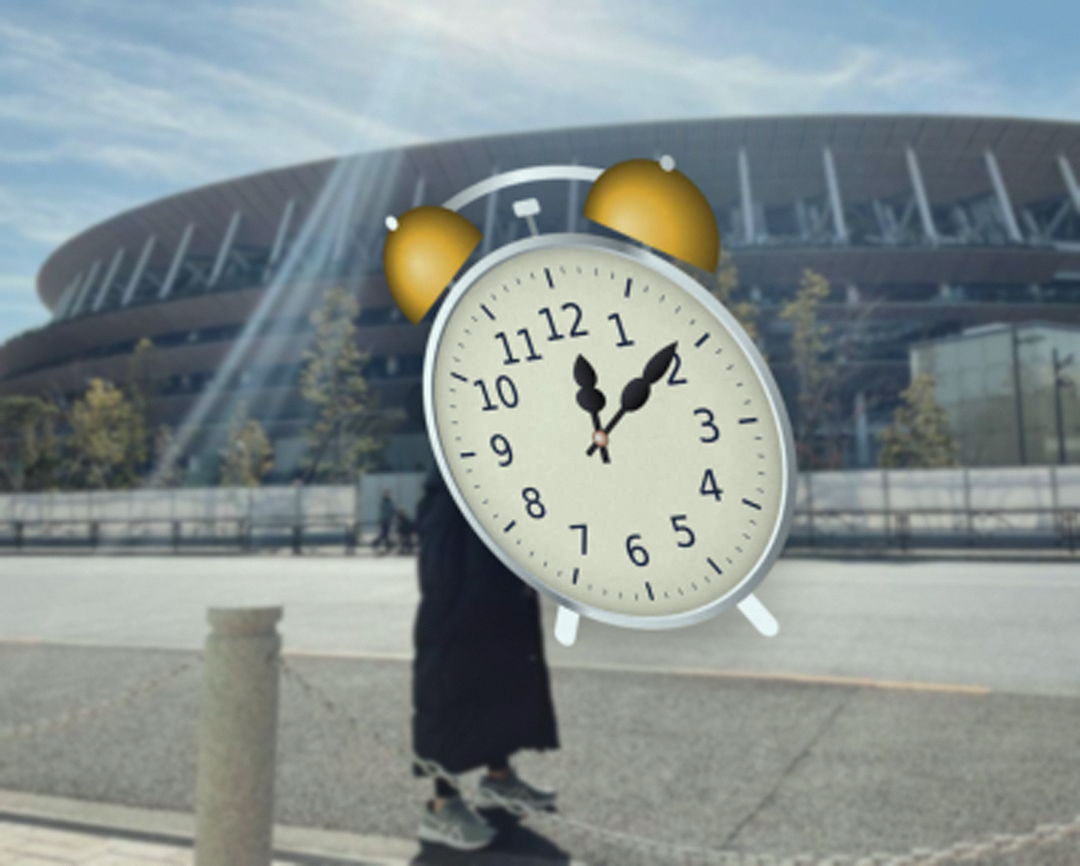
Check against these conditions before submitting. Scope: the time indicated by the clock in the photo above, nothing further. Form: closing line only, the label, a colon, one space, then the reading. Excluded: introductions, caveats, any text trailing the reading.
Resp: 12:09
